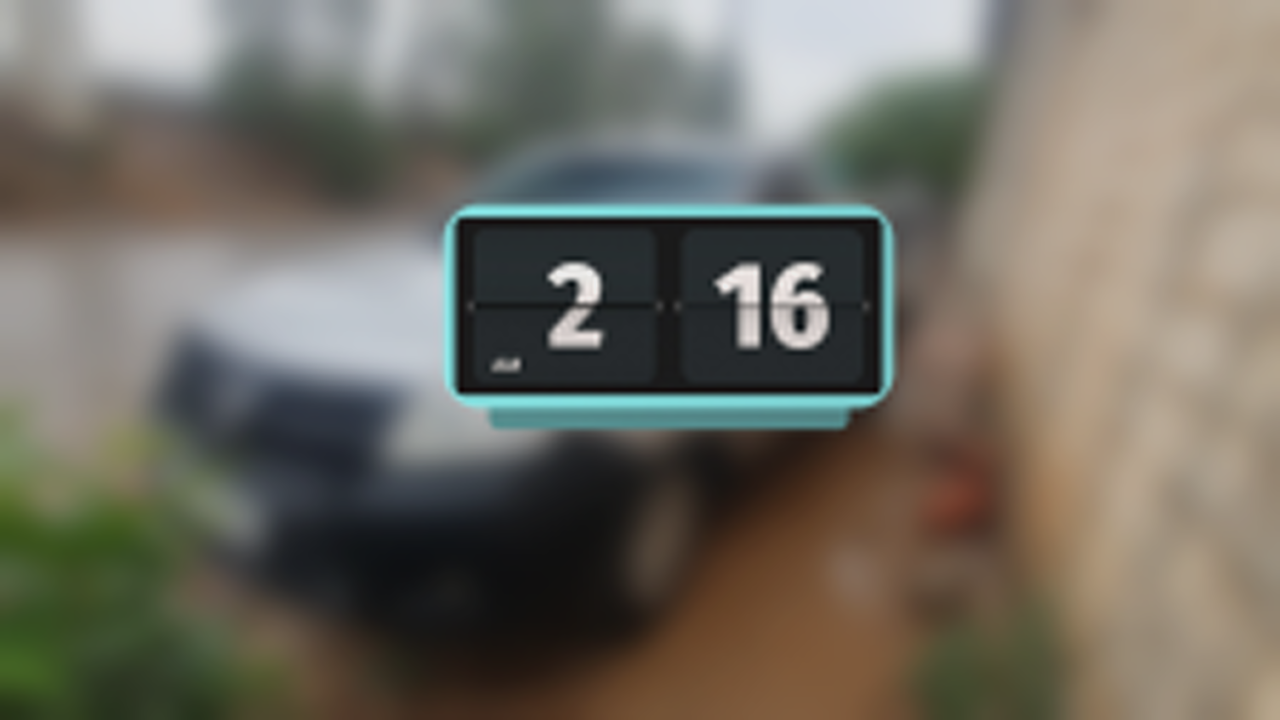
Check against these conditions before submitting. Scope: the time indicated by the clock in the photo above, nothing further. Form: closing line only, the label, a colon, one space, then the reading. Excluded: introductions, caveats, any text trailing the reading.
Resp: 2:16
